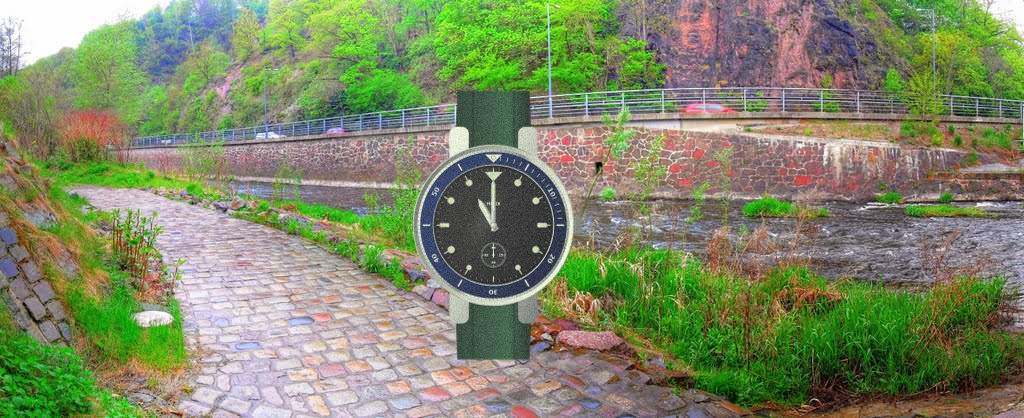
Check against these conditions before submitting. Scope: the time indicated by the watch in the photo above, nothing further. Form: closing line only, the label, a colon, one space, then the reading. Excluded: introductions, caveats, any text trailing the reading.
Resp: 11:00
